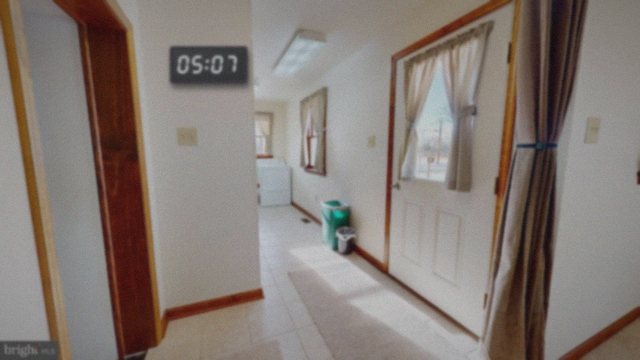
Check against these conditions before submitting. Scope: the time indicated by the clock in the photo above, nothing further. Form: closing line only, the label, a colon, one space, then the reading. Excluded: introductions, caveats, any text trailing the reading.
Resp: 5:07
